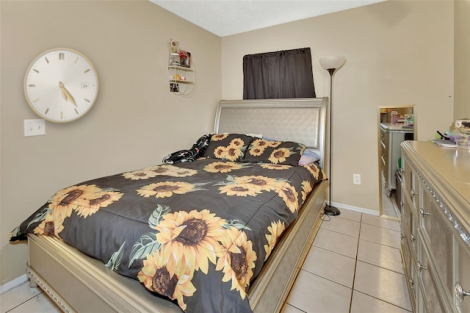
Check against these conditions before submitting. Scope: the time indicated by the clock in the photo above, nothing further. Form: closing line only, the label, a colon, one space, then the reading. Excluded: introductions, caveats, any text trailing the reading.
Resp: 5:24
